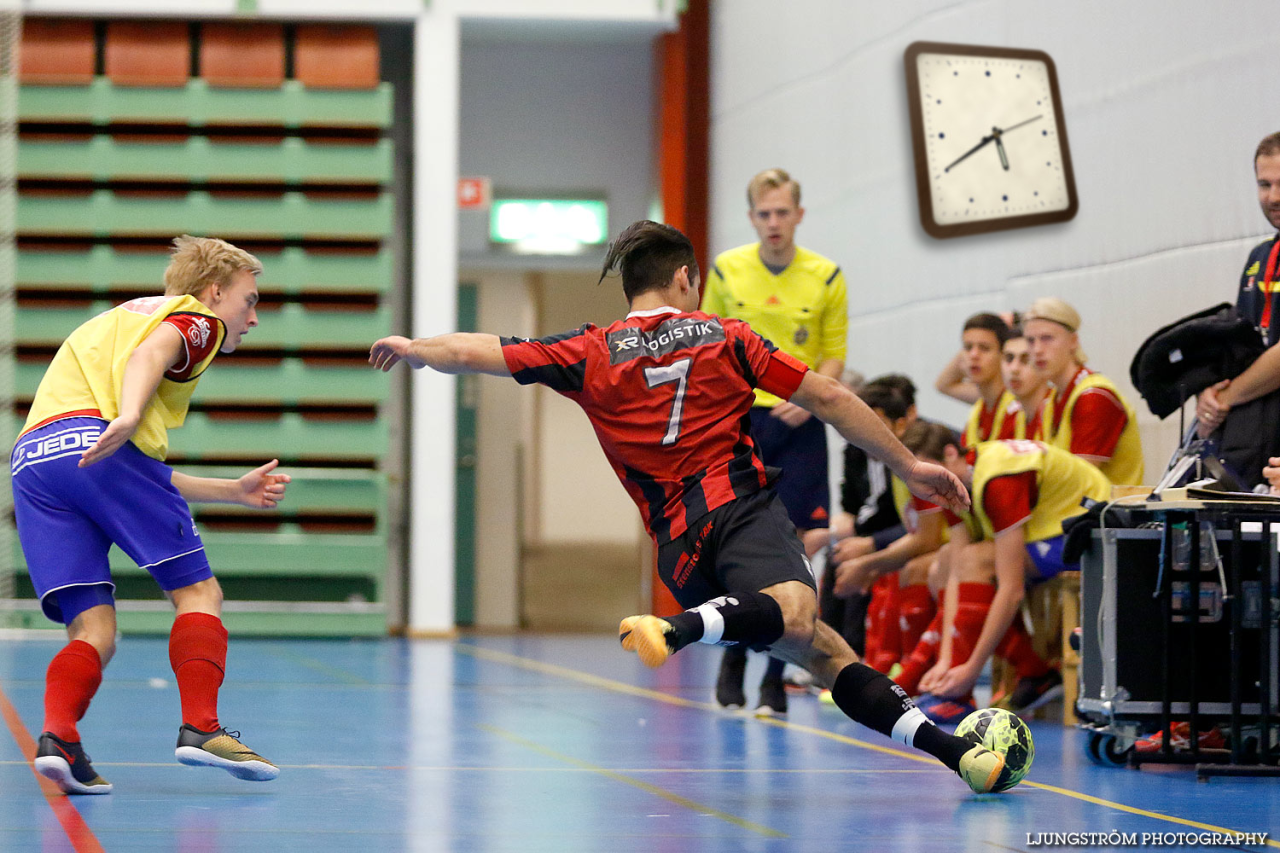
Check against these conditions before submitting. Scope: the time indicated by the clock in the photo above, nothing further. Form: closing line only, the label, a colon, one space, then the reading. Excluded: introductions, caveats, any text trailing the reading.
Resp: 5:40:12
